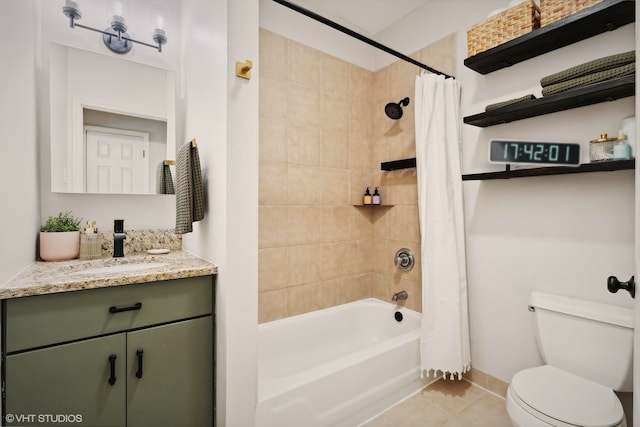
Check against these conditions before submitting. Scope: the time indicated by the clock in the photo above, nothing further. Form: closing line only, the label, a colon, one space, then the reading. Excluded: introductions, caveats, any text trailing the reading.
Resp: 17:42:01
